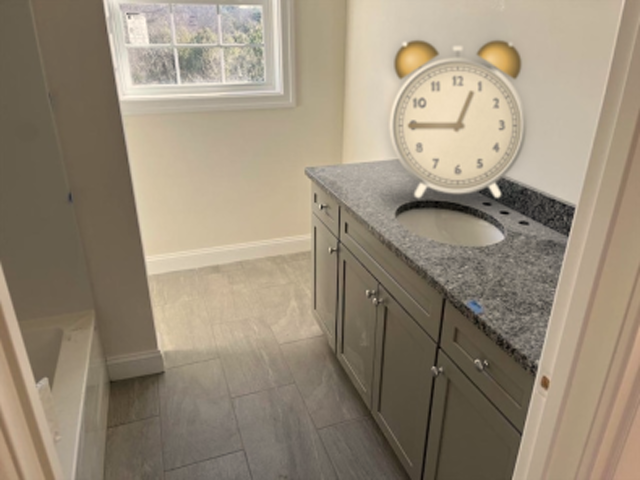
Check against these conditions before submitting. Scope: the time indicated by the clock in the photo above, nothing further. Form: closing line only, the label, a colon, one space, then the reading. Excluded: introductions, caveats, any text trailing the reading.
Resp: 12:45
